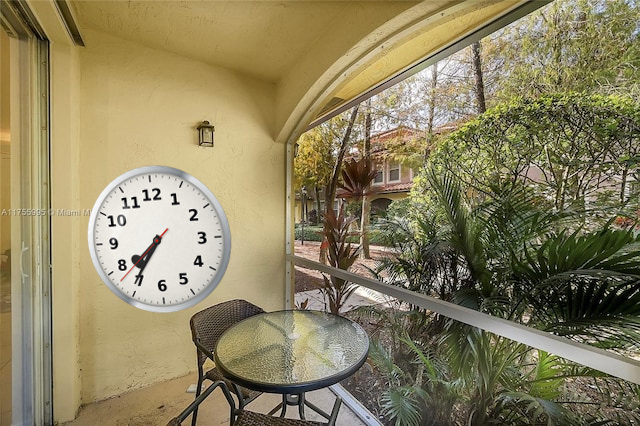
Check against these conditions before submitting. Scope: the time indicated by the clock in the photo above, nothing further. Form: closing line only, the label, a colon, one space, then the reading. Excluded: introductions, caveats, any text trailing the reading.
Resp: 7:35:38
